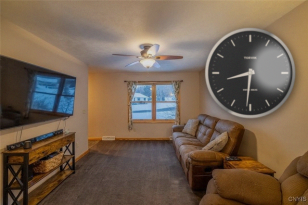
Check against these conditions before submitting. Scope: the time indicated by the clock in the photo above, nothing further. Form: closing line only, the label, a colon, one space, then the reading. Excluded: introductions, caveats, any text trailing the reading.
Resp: 8:31
